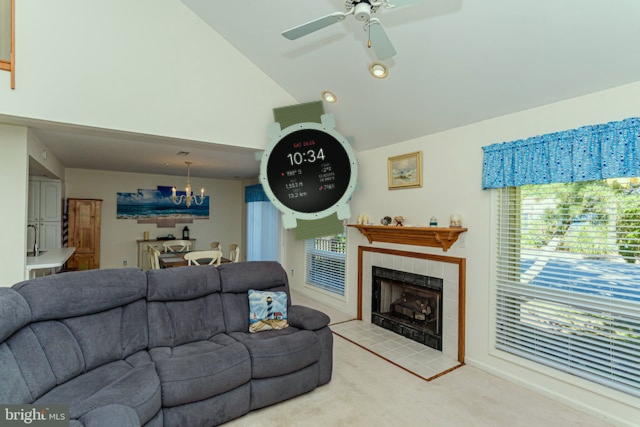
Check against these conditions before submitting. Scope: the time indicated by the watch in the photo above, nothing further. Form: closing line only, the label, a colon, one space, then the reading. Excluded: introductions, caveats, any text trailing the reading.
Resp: 10:34
